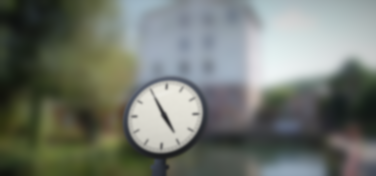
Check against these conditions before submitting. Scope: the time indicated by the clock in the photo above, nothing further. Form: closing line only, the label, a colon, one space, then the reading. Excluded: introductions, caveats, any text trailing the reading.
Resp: 4:55
